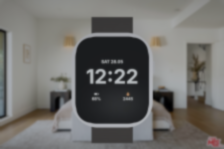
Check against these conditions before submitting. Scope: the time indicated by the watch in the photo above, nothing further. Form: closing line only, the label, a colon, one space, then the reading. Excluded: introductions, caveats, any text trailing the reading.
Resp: 12:22
